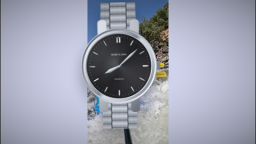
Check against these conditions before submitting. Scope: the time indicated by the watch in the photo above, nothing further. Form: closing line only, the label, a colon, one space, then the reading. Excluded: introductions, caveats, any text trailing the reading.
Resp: 8:08
